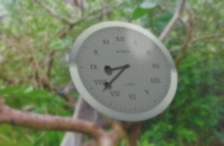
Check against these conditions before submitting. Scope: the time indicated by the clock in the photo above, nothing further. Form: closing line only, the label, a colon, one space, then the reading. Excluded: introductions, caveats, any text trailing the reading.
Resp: 8:38
